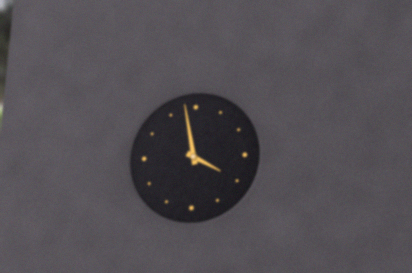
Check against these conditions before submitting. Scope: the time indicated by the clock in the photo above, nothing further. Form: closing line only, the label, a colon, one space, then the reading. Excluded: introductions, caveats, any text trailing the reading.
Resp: 3:58
